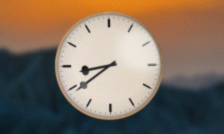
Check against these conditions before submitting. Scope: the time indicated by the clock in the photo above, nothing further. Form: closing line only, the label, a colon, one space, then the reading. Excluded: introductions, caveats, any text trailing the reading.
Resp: 8:39
